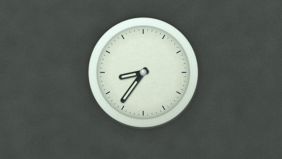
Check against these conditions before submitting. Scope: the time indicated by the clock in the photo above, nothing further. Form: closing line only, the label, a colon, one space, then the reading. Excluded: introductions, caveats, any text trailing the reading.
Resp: 8:36
